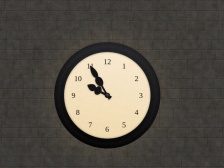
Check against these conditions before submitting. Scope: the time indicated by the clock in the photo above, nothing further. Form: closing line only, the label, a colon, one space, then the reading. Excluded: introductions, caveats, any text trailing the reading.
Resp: 9:55
